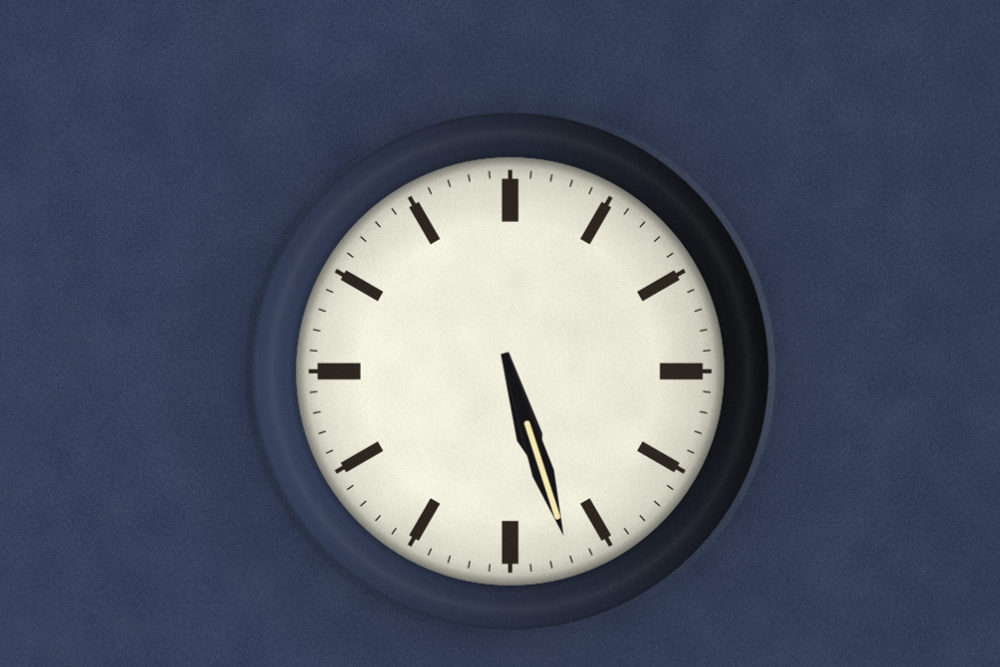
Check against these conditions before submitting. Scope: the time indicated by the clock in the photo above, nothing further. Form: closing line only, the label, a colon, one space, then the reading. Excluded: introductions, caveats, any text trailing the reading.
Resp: 5:27
